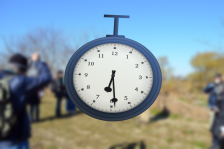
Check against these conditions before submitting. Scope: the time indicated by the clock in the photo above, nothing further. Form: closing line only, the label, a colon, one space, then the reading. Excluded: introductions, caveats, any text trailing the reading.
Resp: 6:29
